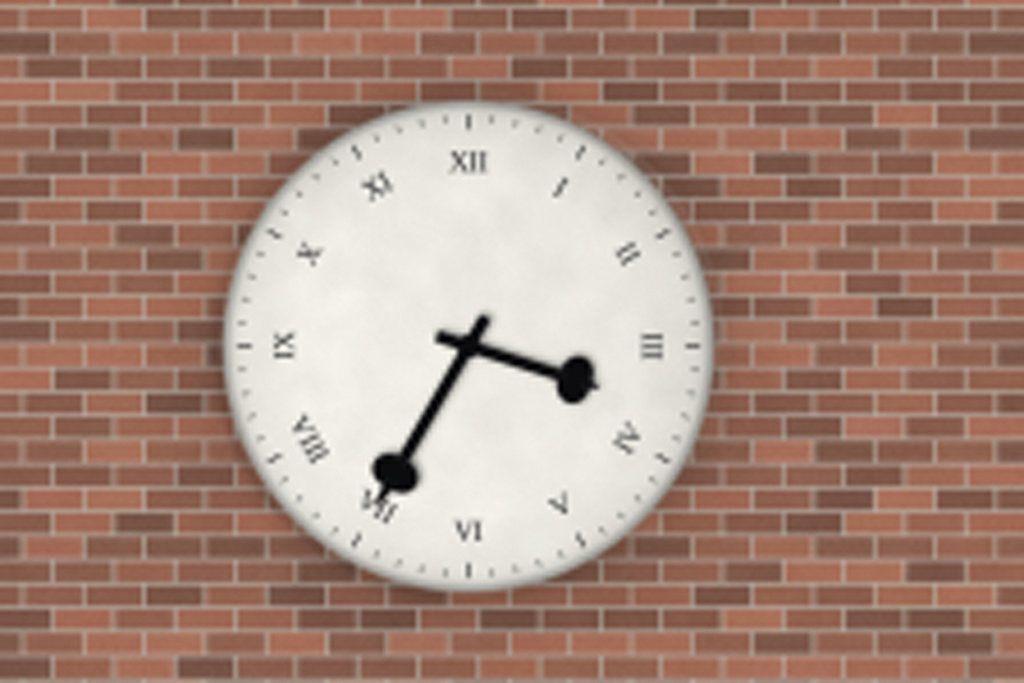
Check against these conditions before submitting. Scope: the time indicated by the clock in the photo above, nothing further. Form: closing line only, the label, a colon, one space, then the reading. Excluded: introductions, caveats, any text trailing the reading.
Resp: 3:35
